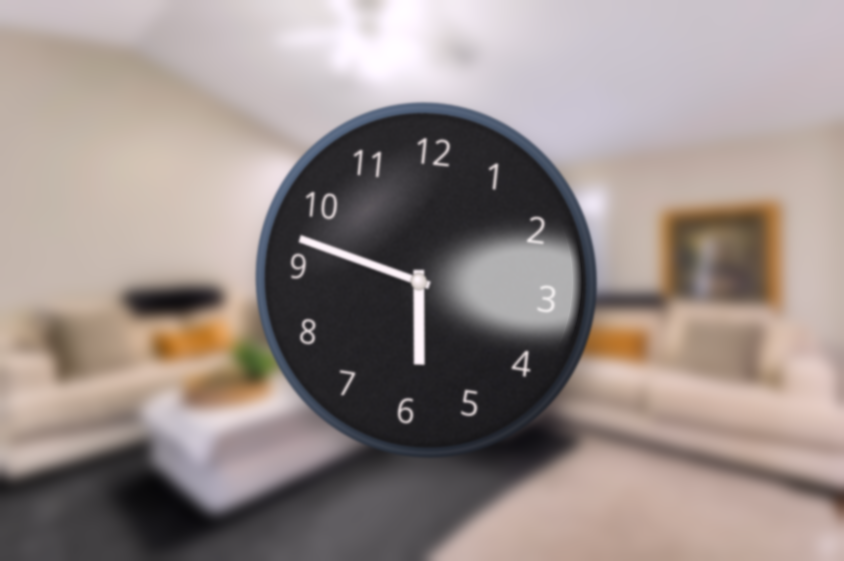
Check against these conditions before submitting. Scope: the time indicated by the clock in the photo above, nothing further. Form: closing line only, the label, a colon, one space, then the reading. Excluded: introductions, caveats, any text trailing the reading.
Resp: 5:47
